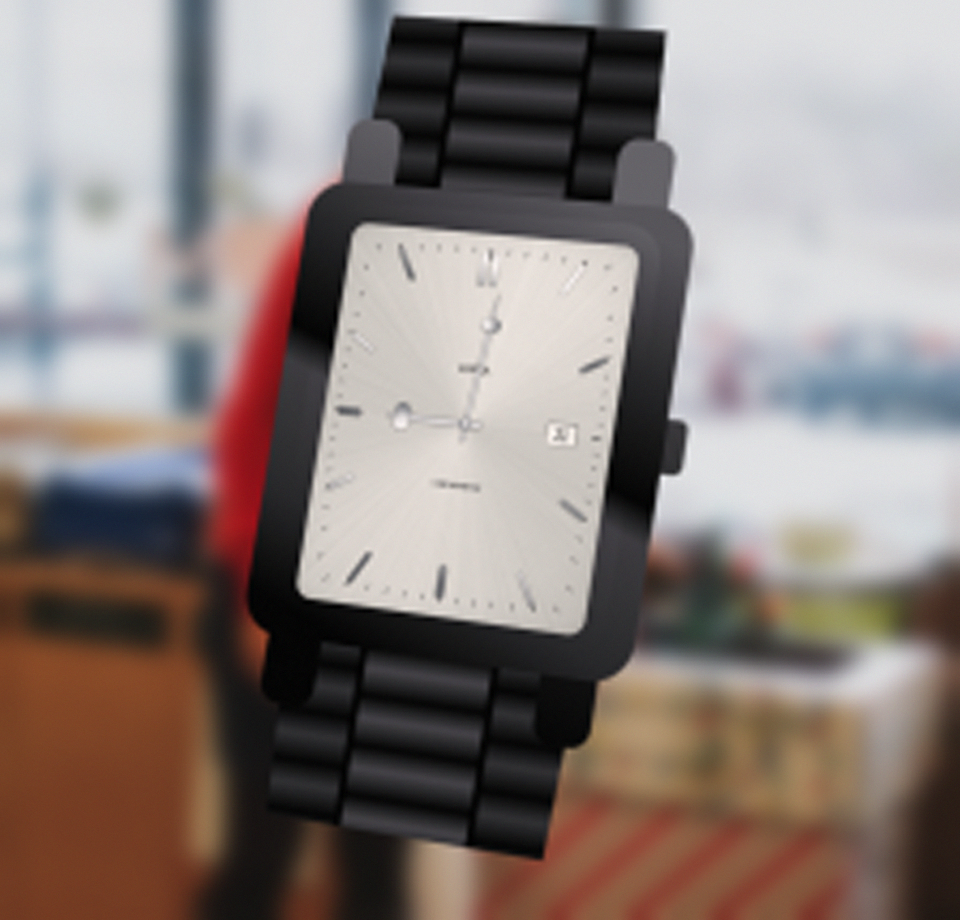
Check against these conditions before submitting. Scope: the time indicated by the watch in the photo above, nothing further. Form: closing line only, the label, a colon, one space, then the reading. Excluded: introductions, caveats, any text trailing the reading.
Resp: 9:01
